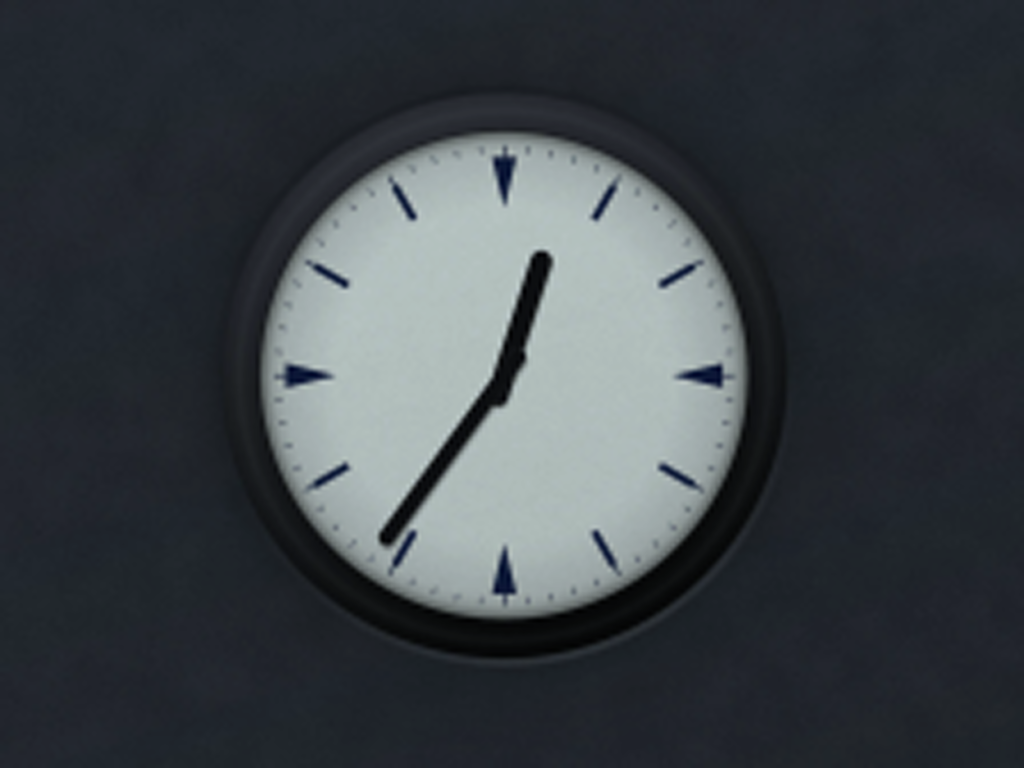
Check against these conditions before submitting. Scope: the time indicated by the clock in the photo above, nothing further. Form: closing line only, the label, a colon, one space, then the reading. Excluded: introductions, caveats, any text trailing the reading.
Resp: 12:36
